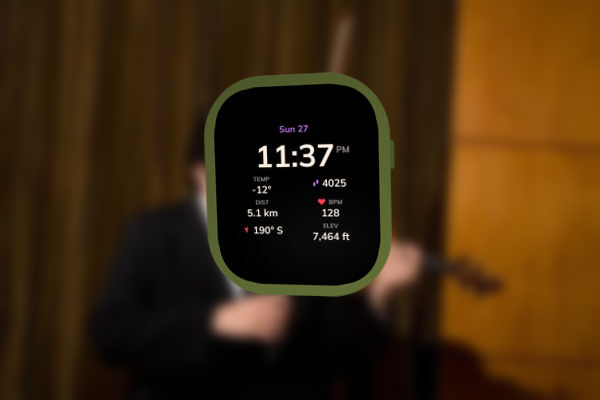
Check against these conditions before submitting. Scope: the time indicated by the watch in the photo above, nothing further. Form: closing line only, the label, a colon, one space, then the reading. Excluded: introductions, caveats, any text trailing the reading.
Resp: 11:37
